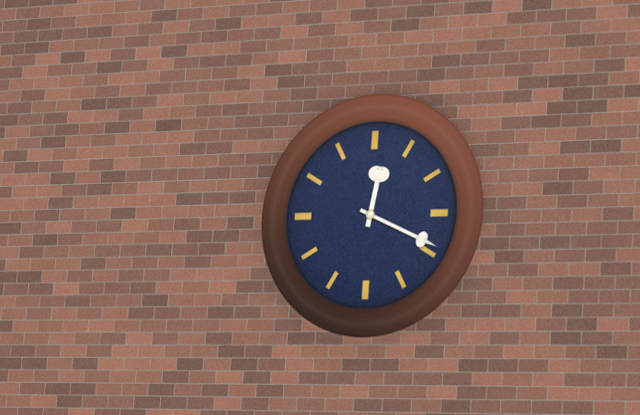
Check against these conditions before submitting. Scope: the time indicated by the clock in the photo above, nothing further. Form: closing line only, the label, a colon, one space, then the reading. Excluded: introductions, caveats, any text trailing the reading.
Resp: 12:19
